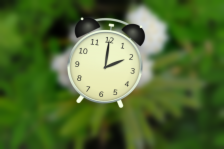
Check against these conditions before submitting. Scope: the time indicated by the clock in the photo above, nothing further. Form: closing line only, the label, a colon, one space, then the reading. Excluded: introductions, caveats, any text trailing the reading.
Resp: 2:00
